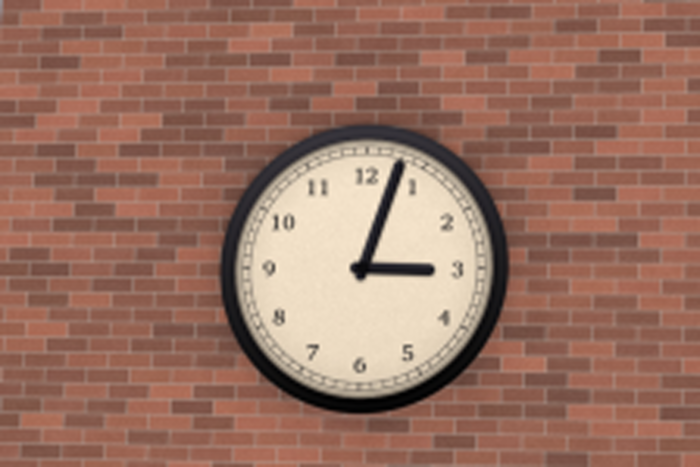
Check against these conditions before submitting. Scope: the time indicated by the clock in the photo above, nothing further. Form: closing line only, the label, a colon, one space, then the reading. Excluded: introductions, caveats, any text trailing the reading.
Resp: 3:03
